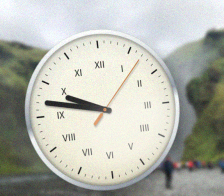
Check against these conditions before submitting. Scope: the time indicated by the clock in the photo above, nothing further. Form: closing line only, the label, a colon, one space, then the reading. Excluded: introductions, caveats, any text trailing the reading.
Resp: 9:47:07
